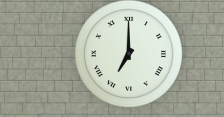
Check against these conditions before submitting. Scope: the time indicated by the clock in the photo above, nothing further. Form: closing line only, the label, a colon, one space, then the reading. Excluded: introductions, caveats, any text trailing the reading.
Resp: 7:00
